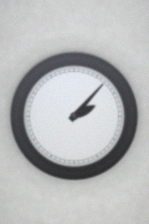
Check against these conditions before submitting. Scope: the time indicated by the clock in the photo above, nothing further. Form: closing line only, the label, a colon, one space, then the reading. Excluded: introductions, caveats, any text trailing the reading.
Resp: 2:07
